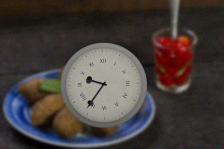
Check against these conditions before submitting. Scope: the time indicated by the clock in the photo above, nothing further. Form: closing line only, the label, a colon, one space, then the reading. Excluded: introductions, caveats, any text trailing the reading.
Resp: 9:36
